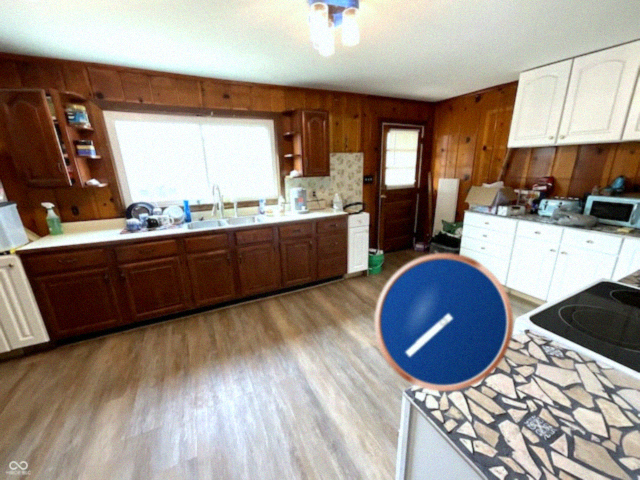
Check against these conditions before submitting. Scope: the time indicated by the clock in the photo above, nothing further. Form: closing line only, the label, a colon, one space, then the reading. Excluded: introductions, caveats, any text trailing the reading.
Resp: 7:38
